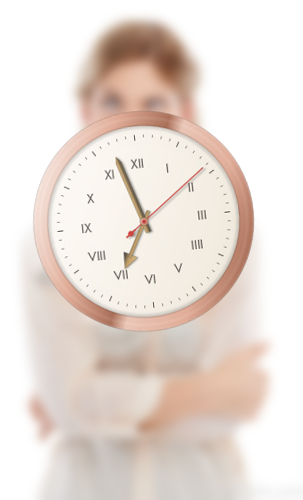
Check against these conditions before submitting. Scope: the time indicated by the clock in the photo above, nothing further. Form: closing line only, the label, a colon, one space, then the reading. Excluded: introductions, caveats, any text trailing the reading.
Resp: 6:57:09
